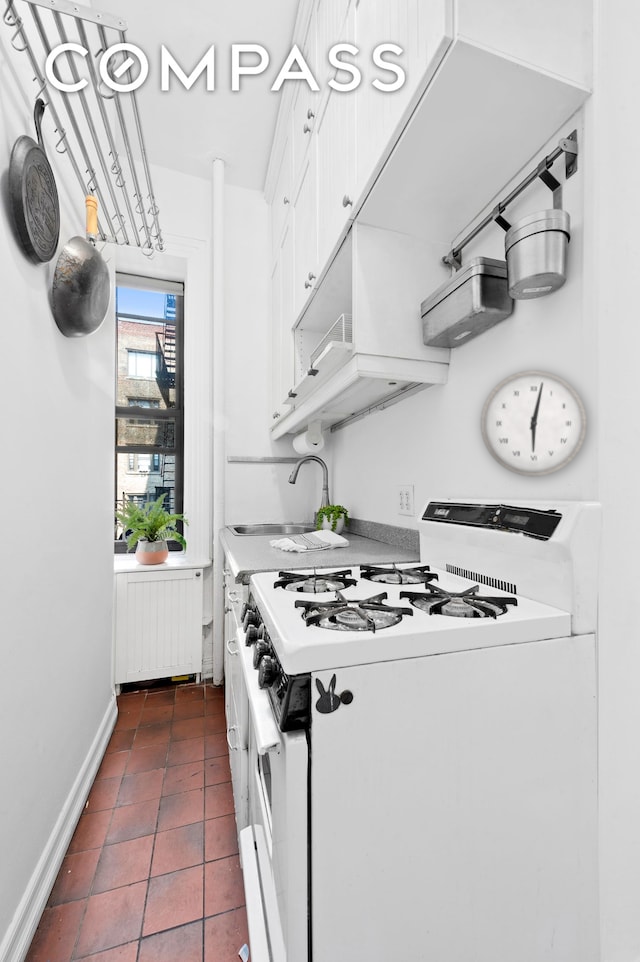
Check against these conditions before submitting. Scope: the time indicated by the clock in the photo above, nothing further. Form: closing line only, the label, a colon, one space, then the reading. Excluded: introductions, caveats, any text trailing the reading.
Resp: 6:02
